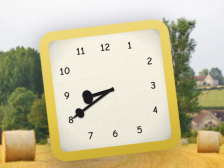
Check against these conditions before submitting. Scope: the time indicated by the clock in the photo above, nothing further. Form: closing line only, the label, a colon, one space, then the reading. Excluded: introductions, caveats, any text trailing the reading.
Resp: 8:40
